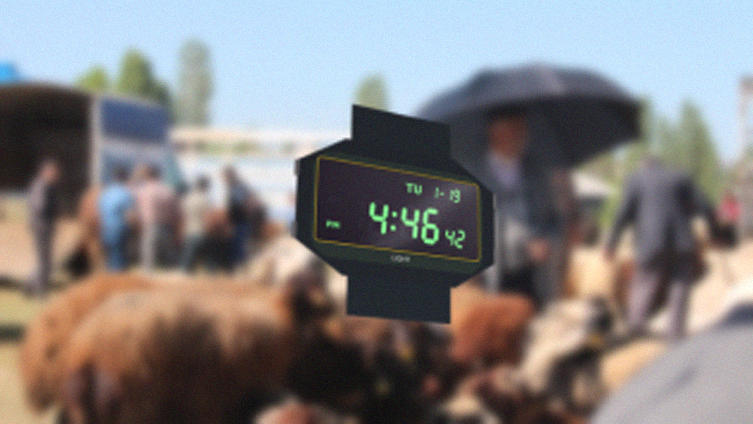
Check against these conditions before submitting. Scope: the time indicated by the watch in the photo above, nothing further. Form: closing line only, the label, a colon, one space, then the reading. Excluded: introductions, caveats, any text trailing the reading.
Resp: 4:46:42
